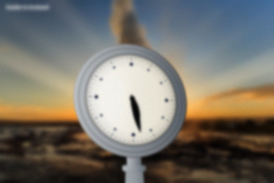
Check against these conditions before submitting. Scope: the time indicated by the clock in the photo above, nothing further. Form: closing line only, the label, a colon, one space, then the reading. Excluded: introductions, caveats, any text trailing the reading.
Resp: 5:28
